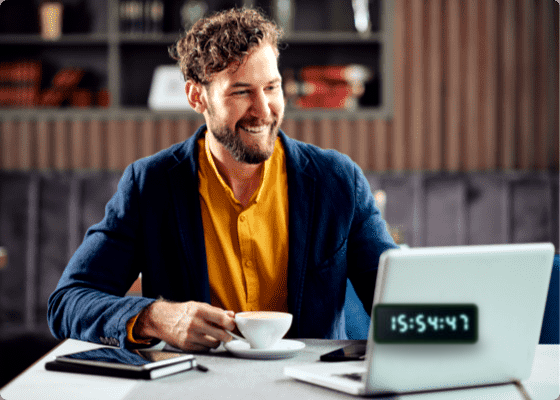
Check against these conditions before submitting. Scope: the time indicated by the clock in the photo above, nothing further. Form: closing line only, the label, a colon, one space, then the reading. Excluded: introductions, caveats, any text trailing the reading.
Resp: 15:54:47
